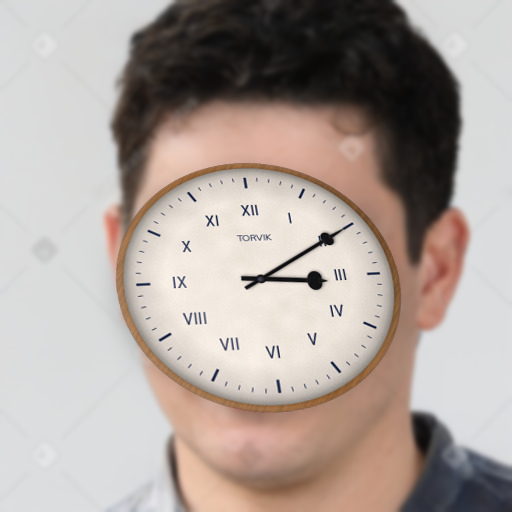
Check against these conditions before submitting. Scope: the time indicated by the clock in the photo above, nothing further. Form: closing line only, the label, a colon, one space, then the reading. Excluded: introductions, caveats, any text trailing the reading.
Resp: 3:10
